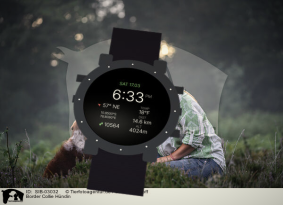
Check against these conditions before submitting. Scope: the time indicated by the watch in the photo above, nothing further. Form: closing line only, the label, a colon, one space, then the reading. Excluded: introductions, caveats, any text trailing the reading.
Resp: 6:33
